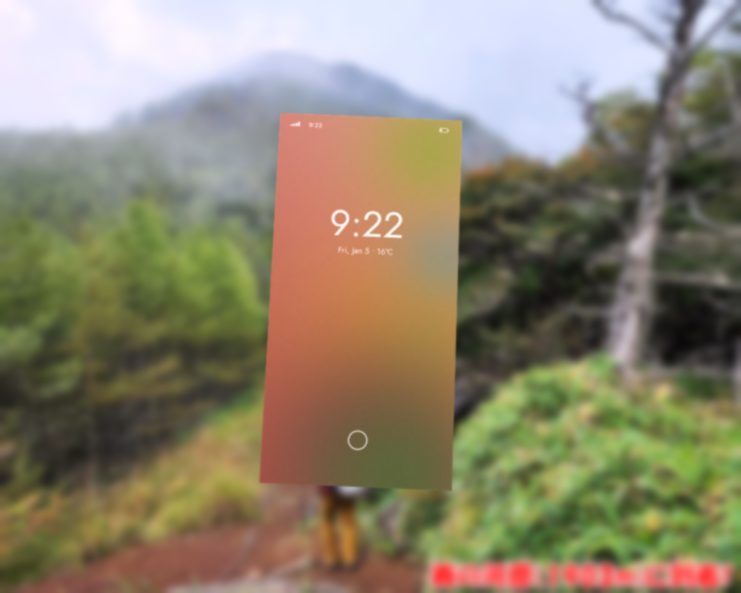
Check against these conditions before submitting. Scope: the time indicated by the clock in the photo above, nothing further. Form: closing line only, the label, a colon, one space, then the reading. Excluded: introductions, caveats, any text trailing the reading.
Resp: 9:22
